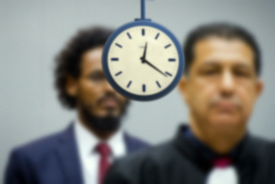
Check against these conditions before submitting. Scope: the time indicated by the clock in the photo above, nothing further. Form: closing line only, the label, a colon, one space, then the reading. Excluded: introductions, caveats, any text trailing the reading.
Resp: 12:21
